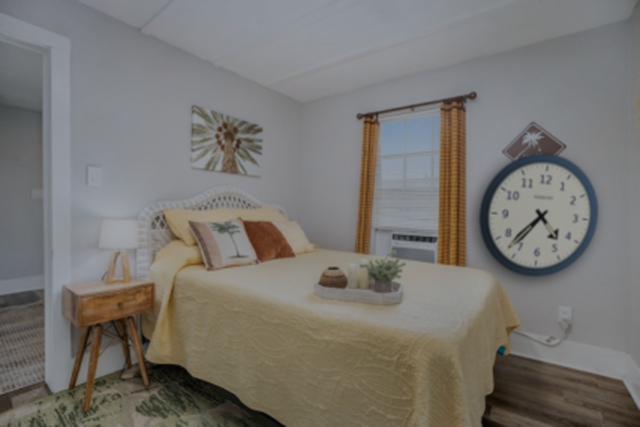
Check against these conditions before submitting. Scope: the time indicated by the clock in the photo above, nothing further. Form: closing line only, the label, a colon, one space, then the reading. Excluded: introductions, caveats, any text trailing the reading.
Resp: 4:37
